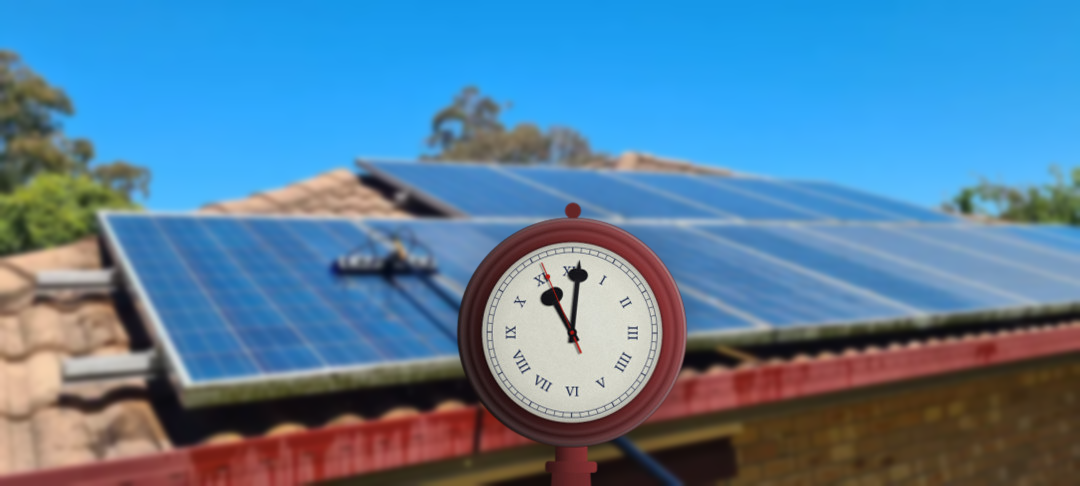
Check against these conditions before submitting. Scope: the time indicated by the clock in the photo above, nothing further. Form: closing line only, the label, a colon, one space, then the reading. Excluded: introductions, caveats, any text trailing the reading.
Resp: 11:00:56
